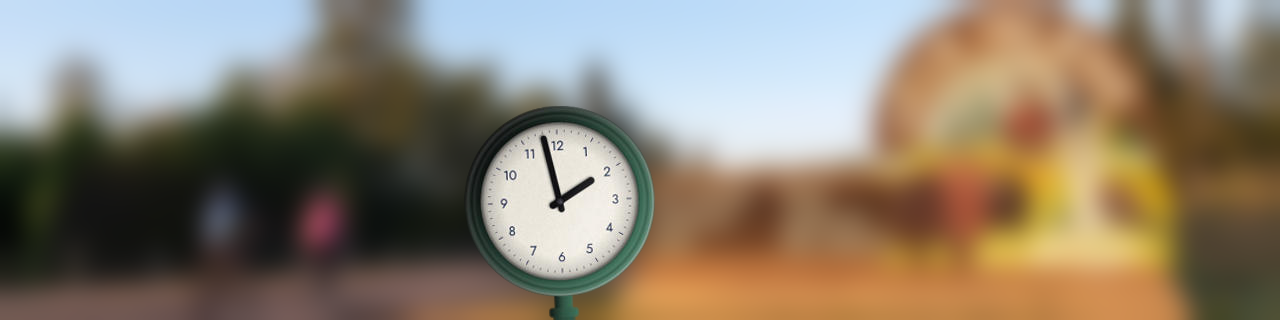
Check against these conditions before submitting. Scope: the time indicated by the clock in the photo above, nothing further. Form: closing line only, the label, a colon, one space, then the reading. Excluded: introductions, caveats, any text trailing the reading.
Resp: 1:58
